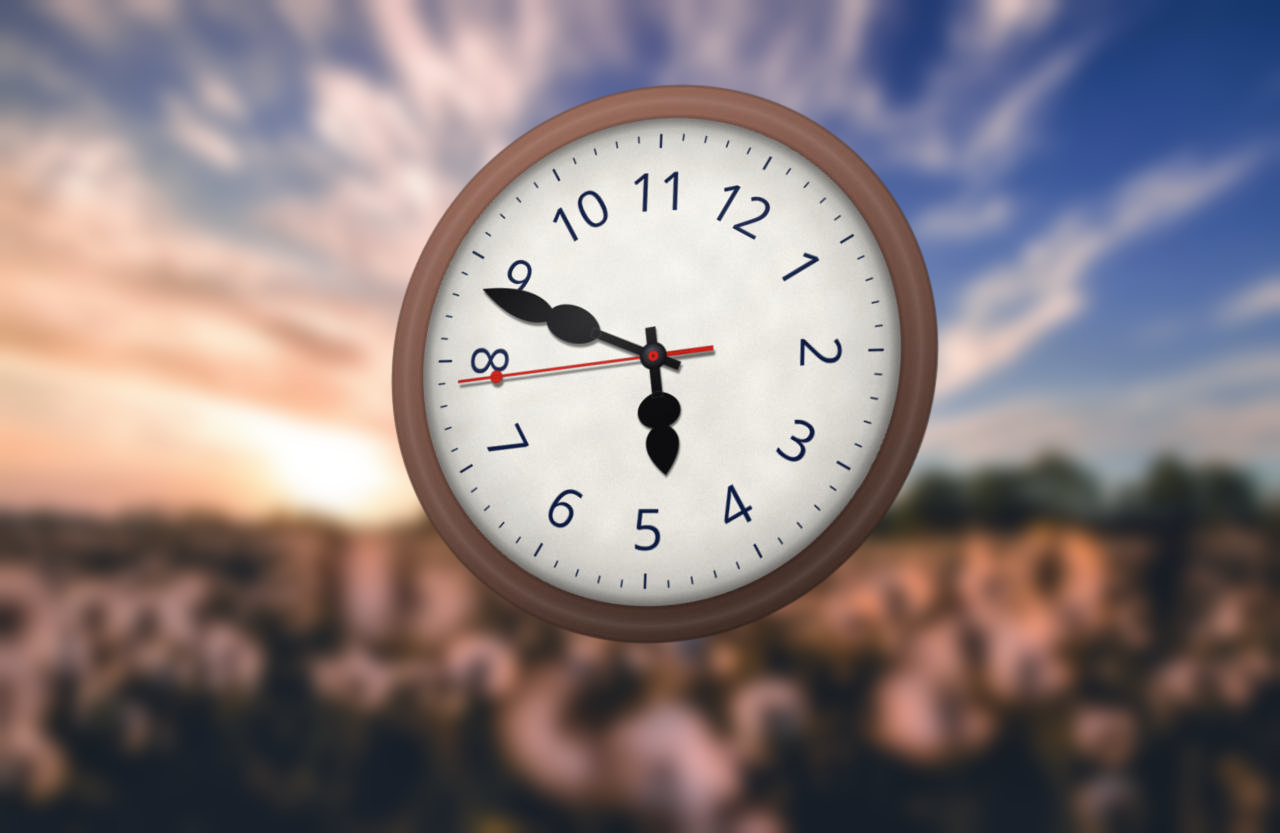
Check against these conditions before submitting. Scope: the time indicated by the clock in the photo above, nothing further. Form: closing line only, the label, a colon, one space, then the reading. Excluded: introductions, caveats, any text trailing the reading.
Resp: 4:43:39
